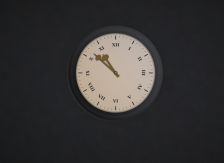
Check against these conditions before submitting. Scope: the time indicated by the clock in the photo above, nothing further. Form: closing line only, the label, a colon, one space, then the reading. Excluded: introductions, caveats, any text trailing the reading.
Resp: 10:52
